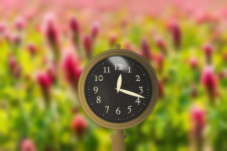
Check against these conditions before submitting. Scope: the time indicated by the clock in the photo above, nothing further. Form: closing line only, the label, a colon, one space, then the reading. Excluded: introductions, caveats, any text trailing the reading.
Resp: 12:18
